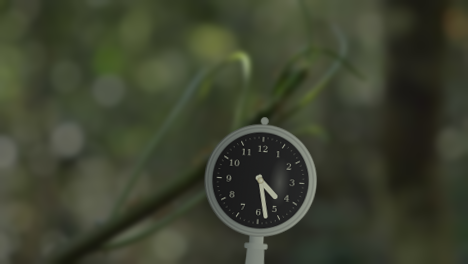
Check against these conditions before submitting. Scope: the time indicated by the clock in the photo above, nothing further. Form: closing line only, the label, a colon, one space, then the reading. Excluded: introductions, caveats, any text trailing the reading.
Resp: 4:28
